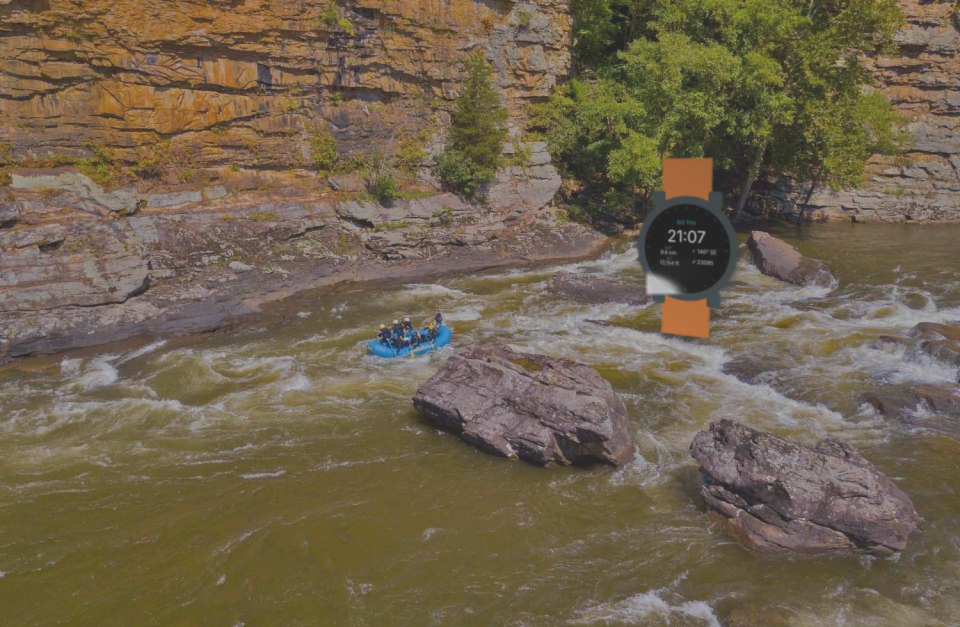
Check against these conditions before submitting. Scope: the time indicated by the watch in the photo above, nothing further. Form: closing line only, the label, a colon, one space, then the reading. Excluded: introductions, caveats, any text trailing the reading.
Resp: 21:07
